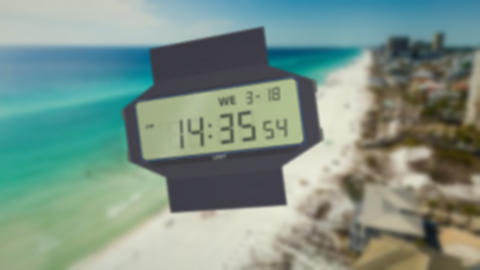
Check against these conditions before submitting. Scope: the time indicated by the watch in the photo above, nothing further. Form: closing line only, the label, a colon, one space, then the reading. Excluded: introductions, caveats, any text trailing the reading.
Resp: 14:35:54
